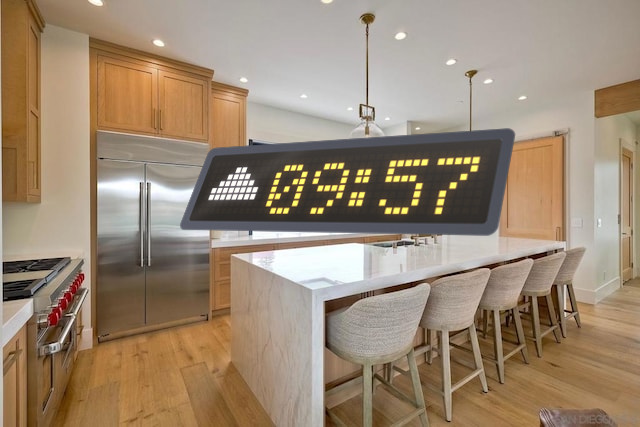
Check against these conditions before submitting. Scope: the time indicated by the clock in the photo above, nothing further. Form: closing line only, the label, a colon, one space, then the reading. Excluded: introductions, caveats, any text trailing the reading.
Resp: 9:57
